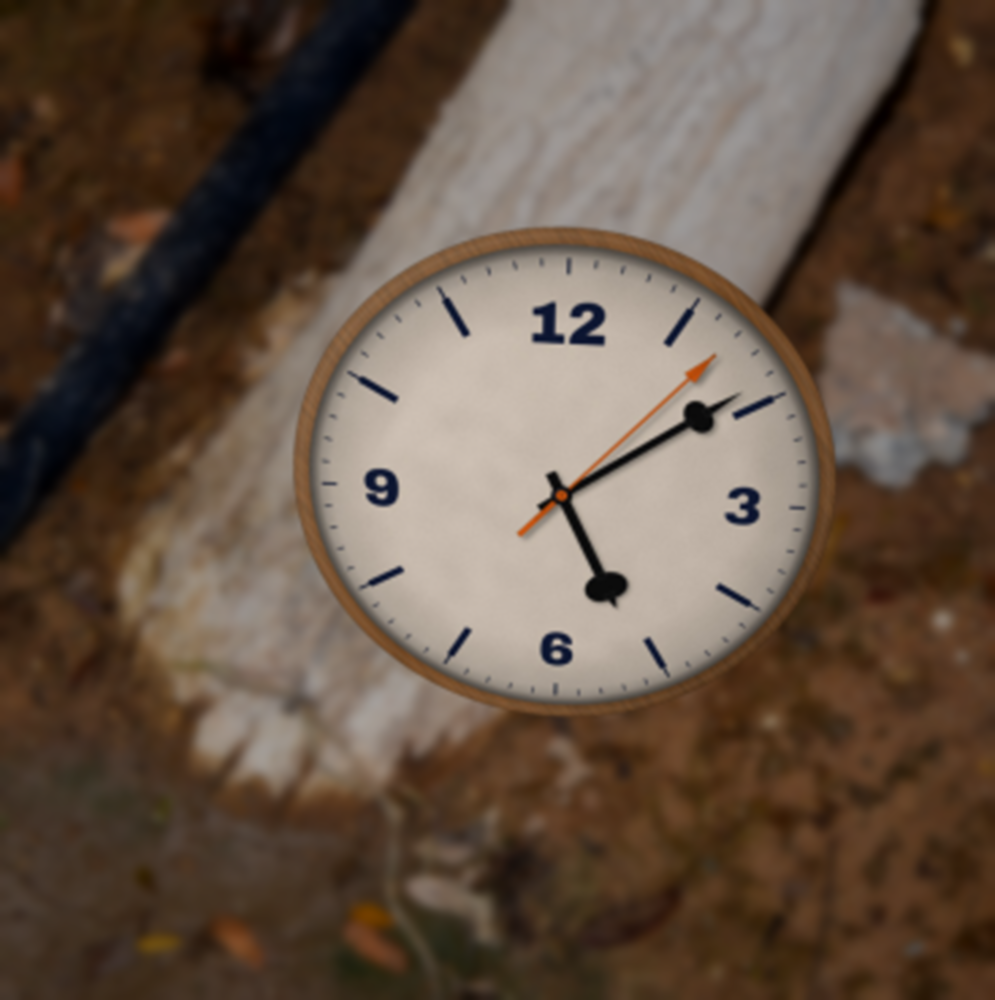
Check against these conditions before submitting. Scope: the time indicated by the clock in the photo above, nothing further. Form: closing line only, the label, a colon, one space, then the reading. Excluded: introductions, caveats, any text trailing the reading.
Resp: 5:09:07
